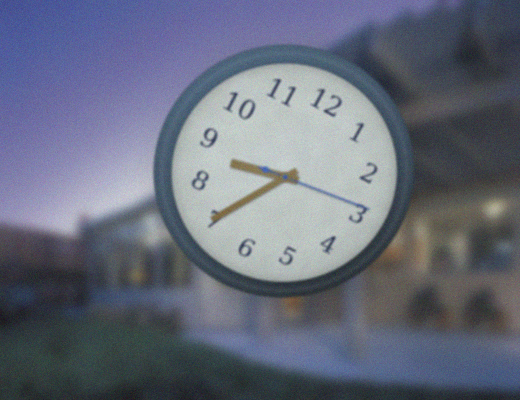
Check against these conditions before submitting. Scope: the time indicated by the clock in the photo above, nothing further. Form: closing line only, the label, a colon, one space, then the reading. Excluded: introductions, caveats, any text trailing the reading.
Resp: 8:35:14
